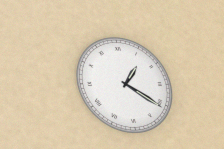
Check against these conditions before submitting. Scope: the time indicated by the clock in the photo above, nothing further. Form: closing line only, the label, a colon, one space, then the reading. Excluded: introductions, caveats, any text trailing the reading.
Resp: 1:21
